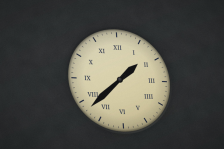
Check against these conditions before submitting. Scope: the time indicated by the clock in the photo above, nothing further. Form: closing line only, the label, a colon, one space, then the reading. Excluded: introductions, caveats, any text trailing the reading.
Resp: 1:38
